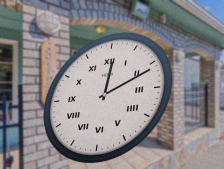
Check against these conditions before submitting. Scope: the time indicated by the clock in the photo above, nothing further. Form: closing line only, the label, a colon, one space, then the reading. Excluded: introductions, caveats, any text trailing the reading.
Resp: 12:11
